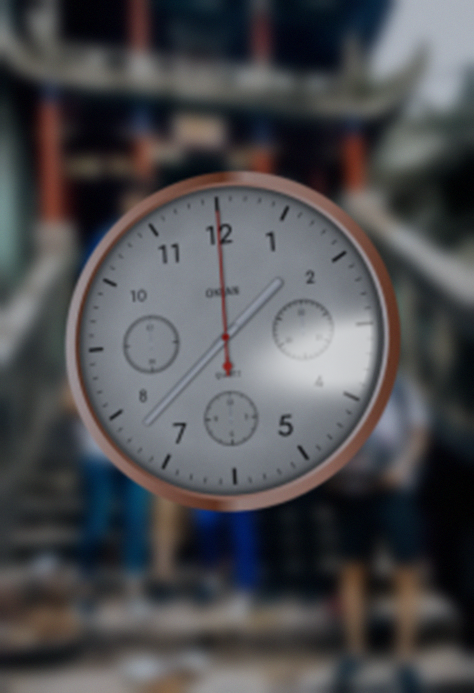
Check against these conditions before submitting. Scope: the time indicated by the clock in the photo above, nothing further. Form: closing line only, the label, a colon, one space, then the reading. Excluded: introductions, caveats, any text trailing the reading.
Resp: 1:38
